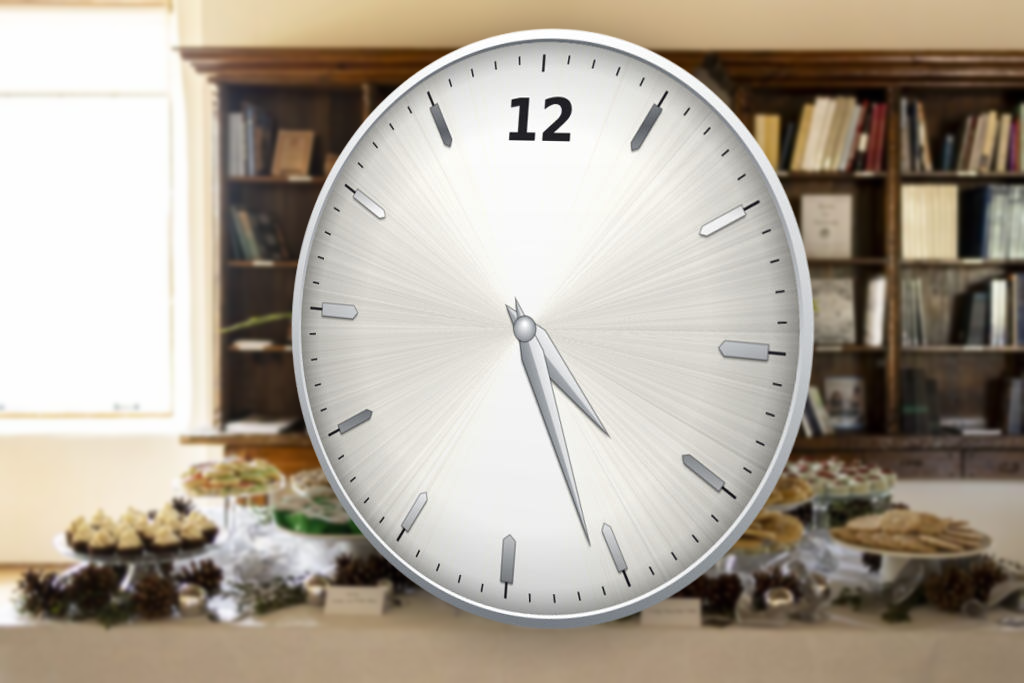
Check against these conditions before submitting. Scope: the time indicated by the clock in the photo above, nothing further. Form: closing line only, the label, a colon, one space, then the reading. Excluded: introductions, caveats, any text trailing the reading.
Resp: 4:26
